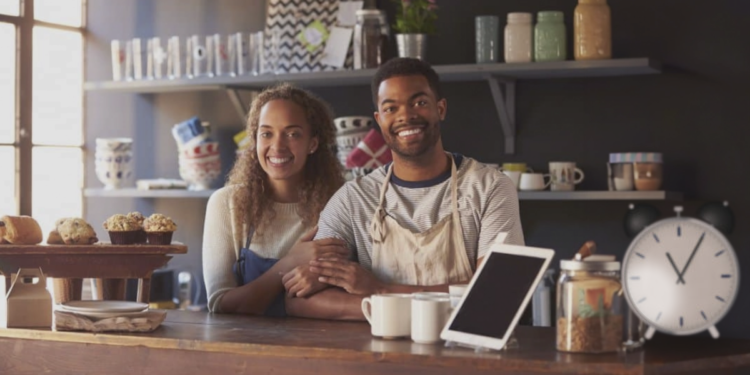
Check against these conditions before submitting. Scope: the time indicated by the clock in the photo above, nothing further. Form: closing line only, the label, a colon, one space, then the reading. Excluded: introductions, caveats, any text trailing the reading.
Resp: 11:05
